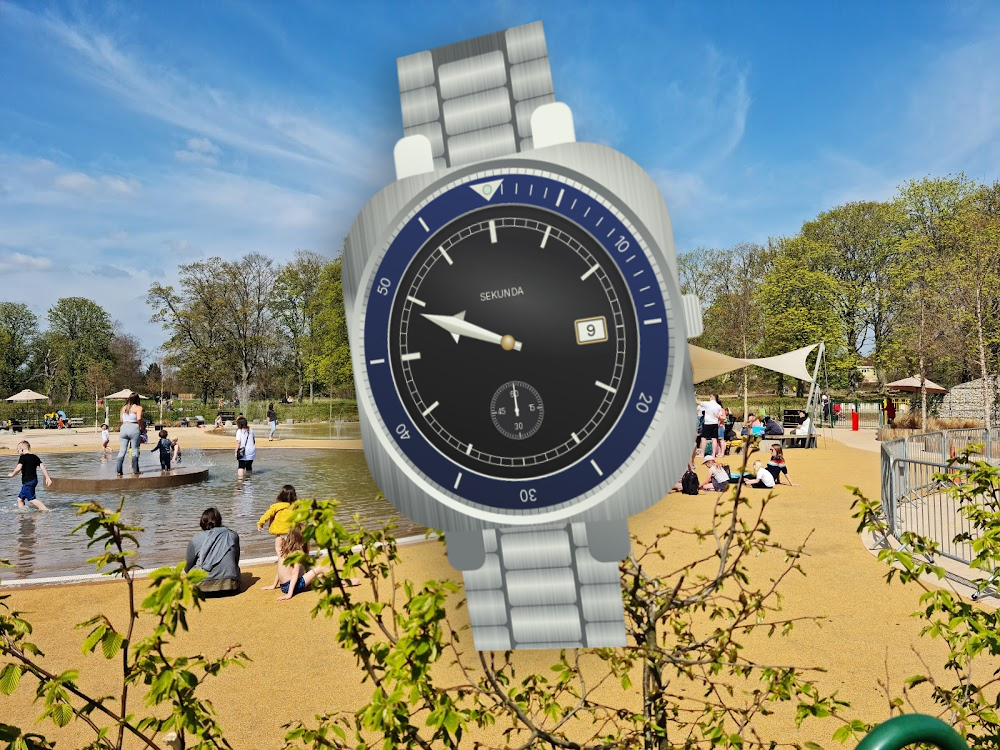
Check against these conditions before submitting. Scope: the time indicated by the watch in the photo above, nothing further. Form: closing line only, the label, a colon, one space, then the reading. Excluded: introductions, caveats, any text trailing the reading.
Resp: 9:49
